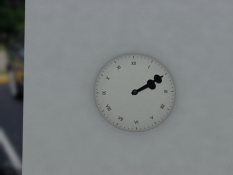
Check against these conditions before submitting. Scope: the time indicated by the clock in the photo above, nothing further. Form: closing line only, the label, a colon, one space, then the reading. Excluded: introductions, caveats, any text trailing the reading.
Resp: 2:10
